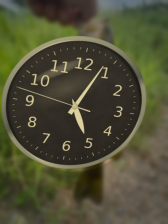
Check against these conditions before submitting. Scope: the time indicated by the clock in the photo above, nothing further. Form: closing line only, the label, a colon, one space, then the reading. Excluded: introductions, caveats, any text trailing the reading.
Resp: 5:03:47
